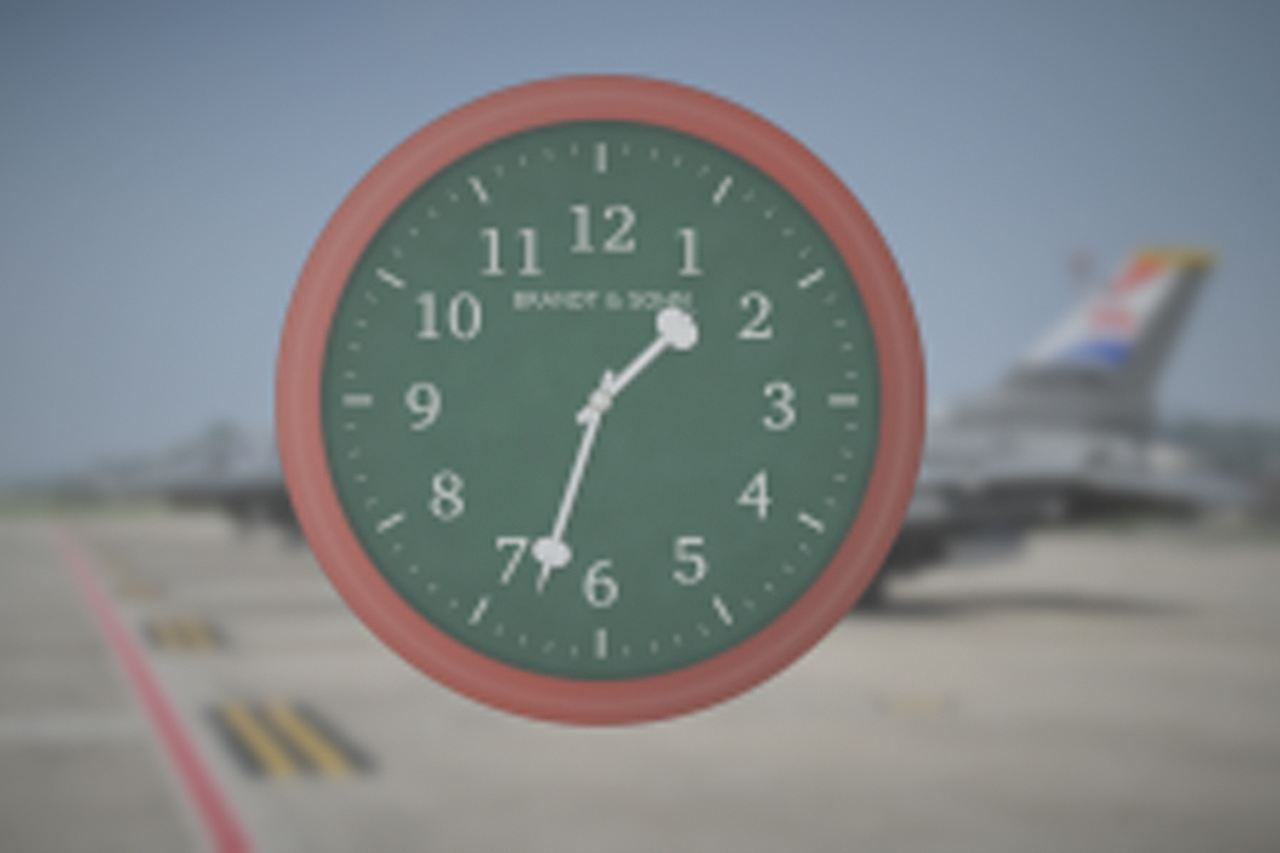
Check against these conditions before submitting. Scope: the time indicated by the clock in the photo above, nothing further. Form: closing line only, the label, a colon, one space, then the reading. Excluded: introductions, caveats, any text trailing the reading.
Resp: 1:33
